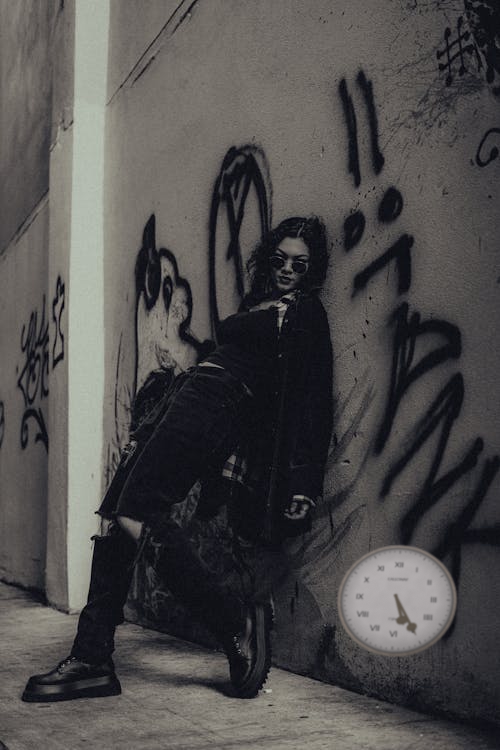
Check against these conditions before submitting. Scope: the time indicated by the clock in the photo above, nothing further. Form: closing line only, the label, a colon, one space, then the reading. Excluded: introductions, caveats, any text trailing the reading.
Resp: 5:25
